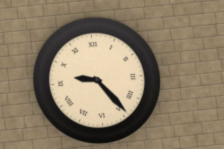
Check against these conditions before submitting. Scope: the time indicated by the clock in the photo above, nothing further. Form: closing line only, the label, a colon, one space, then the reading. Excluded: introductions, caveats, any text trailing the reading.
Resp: 9:24
